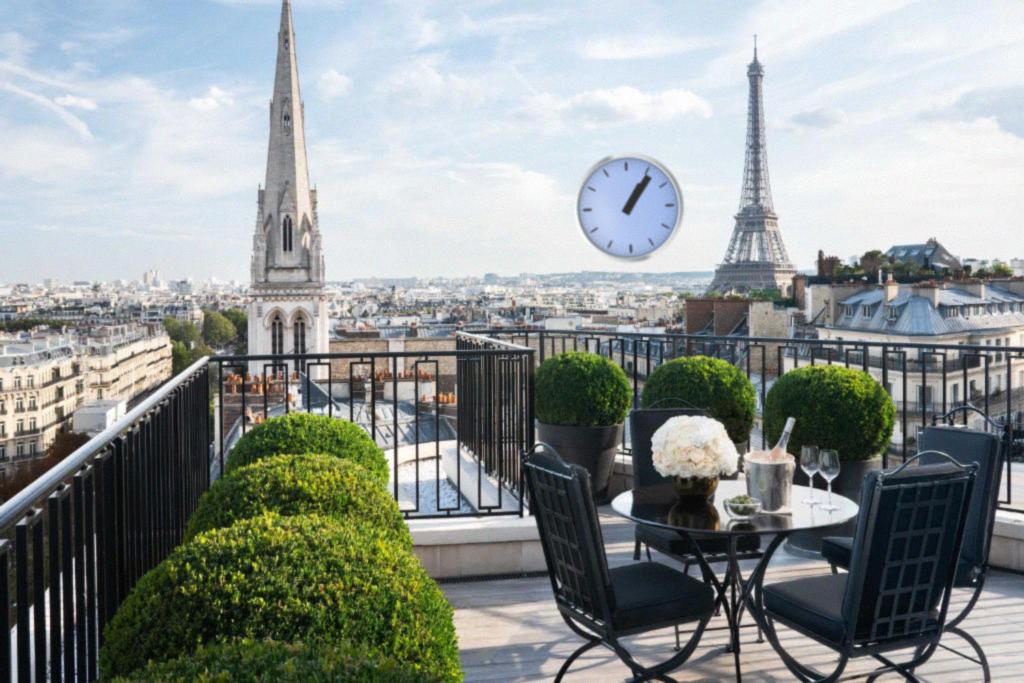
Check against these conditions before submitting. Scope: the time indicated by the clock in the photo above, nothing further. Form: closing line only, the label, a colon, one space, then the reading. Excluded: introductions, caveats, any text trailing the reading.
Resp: 1:06
